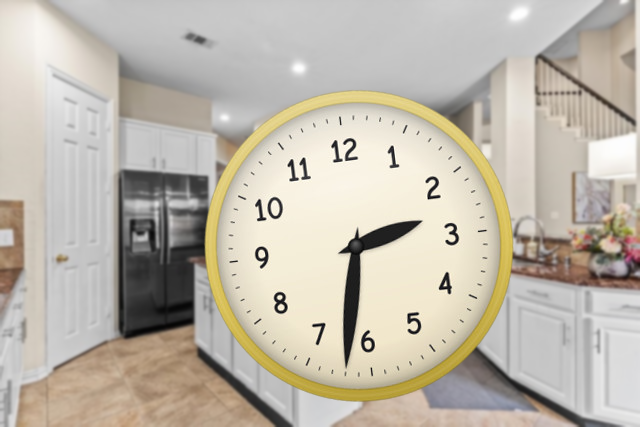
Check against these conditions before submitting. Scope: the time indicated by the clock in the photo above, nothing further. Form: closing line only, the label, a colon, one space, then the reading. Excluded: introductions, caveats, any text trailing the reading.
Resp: 2:32
